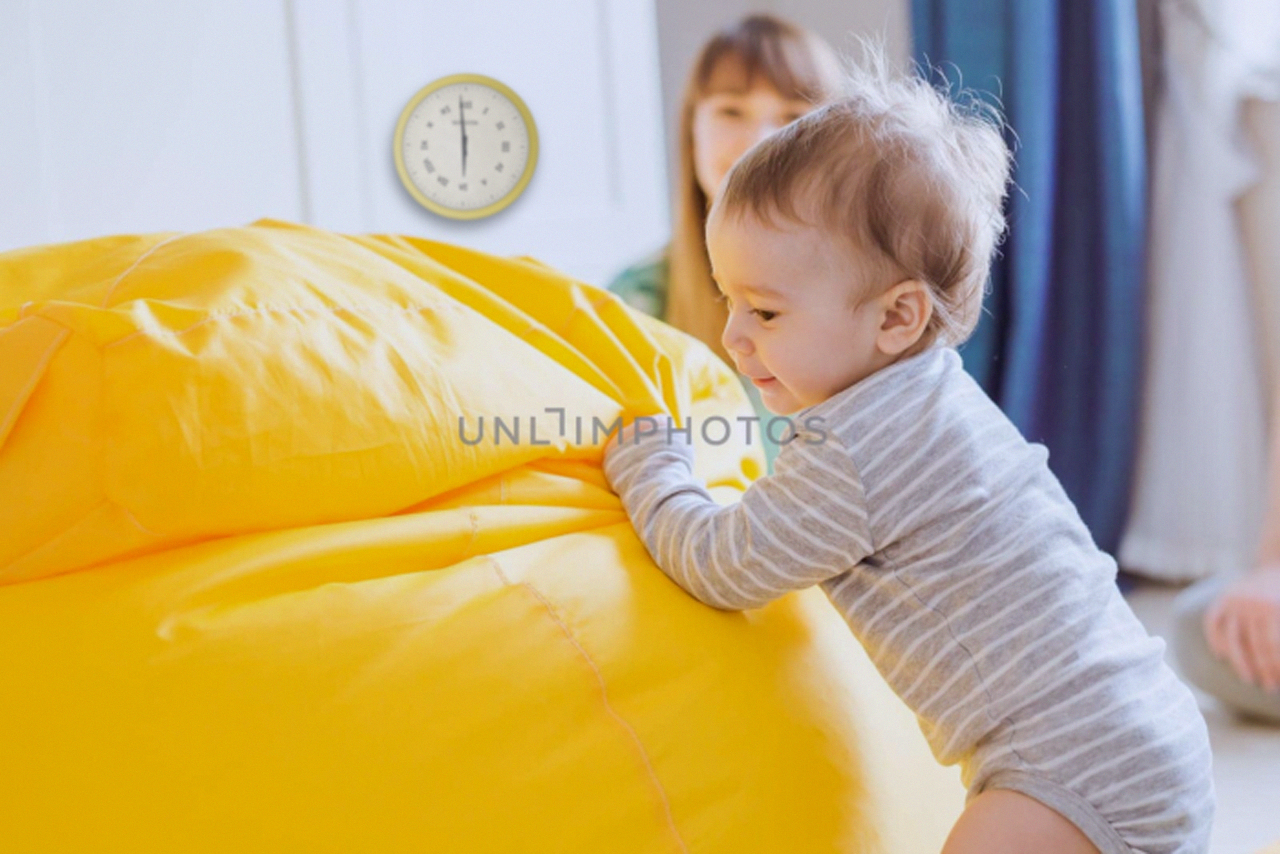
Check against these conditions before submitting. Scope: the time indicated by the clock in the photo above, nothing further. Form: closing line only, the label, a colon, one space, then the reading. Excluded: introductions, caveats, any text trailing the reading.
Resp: 5:59
